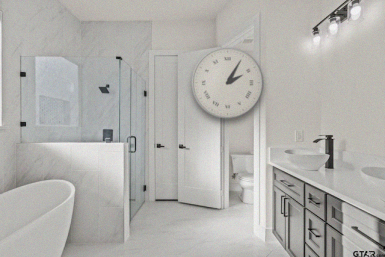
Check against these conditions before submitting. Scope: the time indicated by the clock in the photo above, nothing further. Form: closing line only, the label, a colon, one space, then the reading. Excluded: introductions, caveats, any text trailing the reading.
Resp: 2:05
